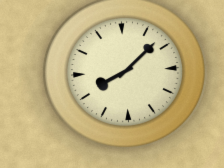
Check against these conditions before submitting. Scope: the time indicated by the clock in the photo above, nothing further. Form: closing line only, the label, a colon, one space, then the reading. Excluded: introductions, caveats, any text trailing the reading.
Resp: 8:08
